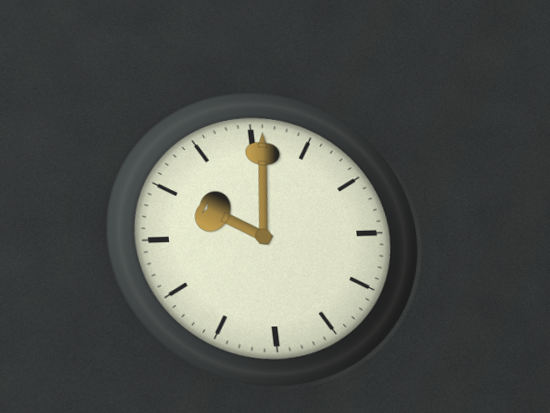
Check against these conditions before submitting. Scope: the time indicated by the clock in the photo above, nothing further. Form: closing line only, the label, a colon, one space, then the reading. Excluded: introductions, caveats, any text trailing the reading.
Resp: 10:01
